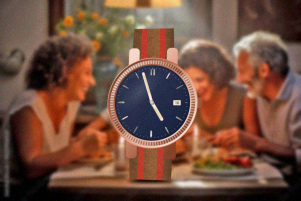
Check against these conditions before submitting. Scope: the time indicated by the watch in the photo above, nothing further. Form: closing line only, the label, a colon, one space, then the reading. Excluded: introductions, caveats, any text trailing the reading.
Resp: 4:57
